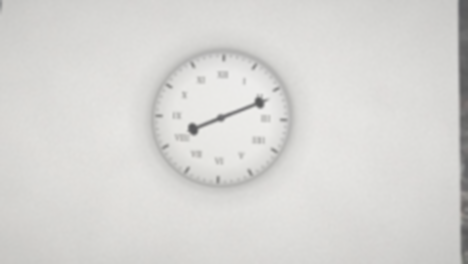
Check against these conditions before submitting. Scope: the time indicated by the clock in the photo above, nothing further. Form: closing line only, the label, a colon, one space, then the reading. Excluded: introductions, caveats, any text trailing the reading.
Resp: 8:11
